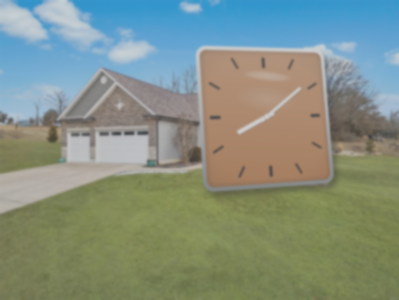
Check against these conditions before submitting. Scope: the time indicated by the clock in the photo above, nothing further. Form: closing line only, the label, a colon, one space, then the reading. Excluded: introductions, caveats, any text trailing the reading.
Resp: 8:09
